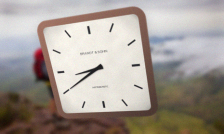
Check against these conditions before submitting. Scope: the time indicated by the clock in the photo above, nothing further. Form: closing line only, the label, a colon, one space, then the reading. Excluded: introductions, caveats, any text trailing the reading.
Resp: 8:40
